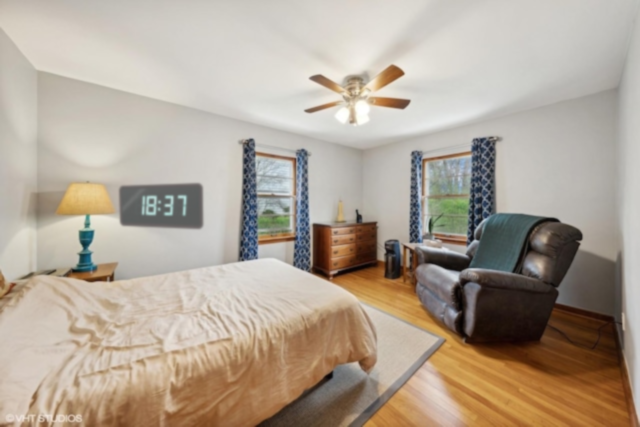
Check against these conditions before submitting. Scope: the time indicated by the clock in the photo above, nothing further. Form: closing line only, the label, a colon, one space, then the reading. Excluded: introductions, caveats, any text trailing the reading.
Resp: 18:37
